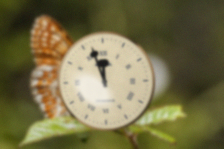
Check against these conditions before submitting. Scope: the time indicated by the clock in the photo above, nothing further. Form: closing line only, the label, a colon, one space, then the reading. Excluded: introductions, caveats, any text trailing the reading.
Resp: 11:57
